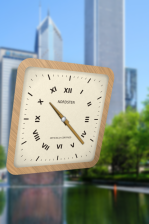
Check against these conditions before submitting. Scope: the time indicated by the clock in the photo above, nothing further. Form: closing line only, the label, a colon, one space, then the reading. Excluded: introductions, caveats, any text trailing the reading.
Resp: 10:22
